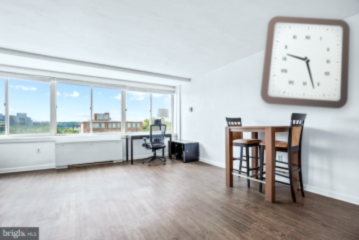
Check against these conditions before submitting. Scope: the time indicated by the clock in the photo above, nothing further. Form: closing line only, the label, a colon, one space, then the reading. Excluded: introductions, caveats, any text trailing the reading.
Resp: 9:27
